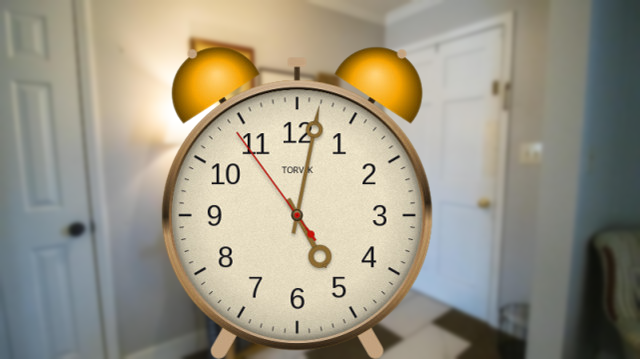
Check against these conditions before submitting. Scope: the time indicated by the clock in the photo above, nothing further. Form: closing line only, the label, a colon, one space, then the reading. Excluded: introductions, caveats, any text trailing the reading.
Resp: 5:01:54
